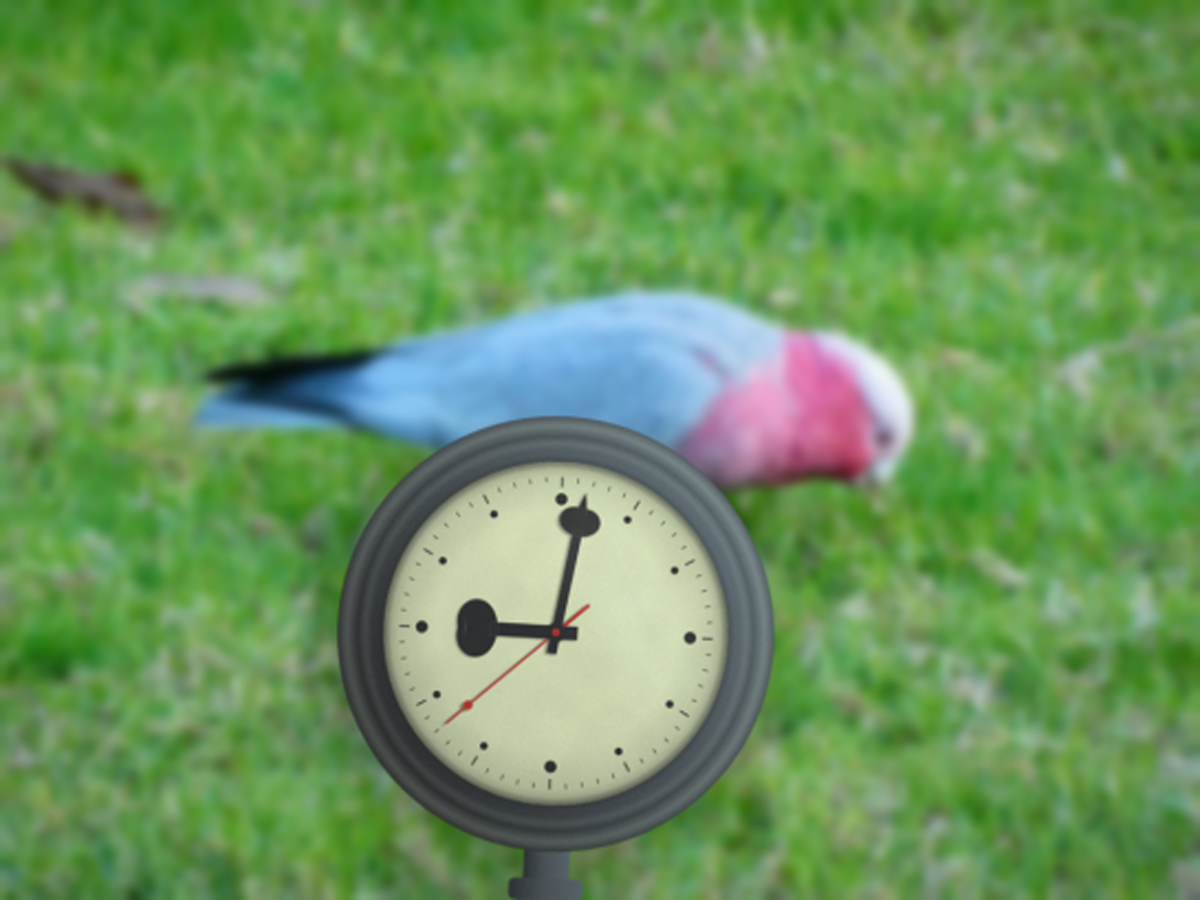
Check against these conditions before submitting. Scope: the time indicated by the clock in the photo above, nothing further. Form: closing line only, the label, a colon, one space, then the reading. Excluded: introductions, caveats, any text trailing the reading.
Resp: 9:01:38
